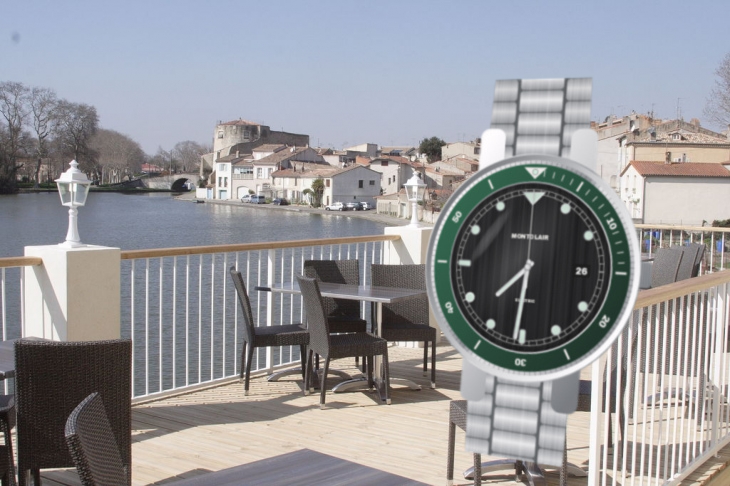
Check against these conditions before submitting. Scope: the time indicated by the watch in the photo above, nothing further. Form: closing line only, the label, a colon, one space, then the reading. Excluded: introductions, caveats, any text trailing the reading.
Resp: 7:31:00
